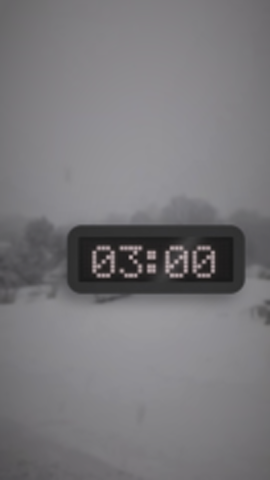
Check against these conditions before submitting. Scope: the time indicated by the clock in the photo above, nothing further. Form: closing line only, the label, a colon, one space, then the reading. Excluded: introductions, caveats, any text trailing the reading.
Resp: 3:00
